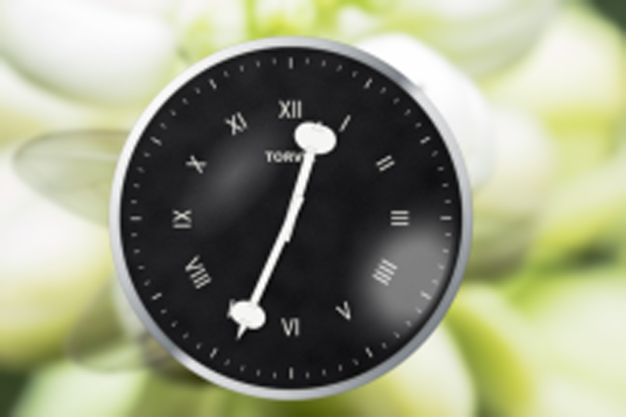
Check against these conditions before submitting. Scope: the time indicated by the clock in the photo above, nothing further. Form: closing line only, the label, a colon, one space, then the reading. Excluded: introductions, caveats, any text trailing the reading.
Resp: 12:34
